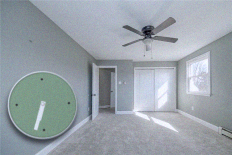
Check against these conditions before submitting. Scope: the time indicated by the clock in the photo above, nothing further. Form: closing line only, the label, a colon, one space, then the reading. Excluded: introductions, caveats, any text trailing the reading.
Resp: 6:33
